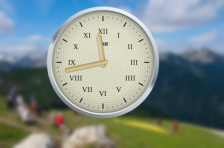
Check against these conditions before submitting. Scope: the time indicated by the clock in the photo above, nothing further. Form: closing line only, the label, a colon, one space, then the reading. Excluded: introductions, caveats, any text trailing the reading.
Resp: 11:43
